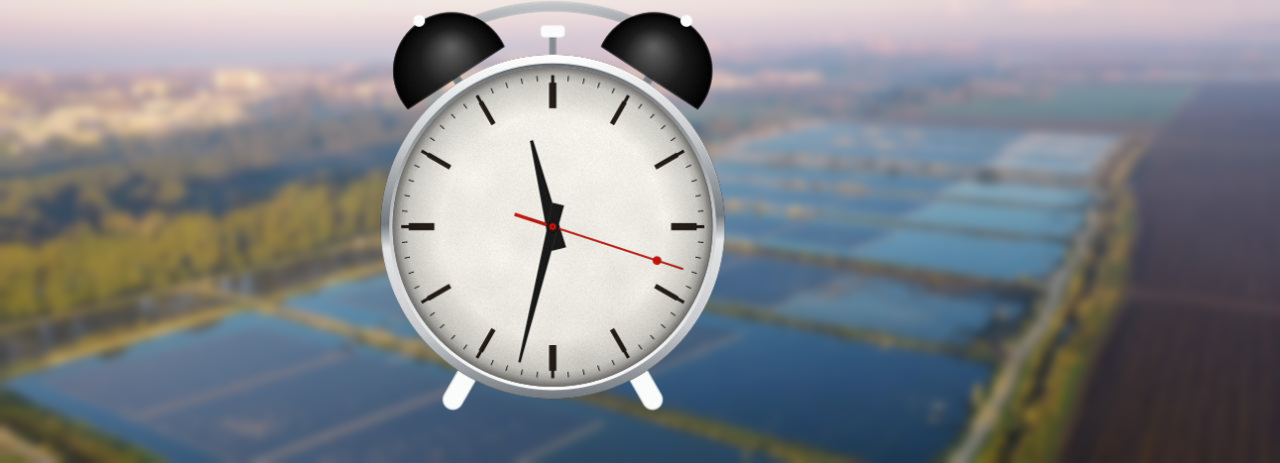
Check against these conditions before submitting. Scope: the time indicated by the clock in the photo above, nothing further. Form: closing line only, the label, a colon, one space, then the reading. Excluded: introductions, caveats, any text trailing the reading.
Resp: 11:32:18
